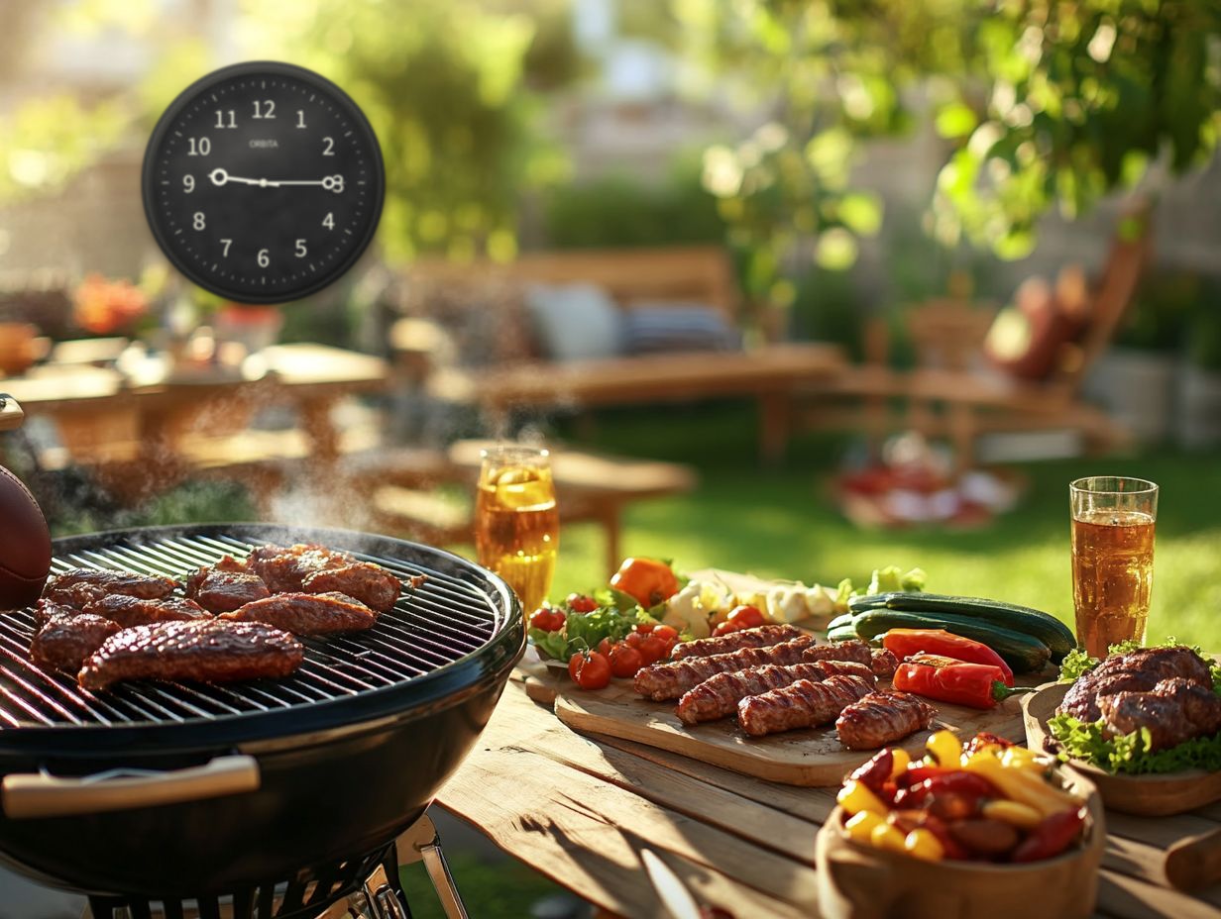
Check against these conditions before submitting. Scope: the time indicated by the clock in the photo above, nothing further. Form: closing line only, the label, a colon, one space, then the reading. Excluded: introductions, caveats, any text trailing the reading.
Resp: 9:15
